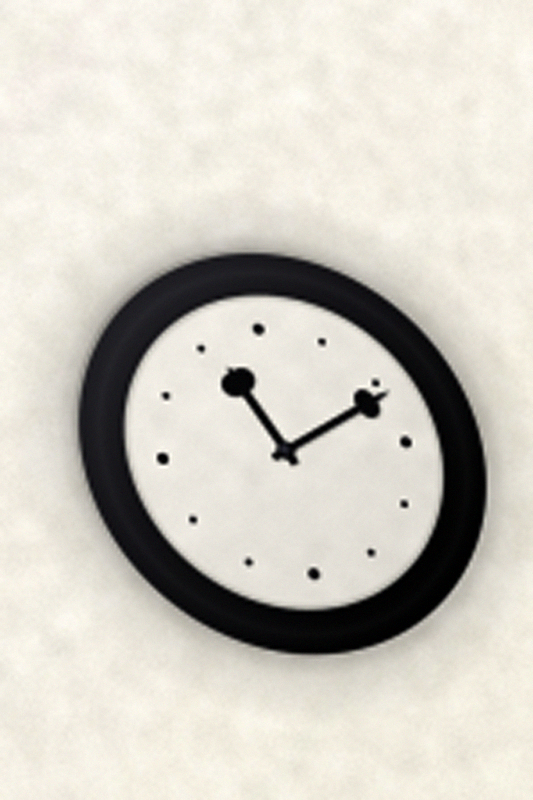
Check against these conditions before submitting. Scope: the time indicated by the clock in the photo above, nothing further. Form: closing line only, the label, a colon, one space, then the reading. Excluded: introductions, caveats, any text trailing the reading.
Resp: 11:11
